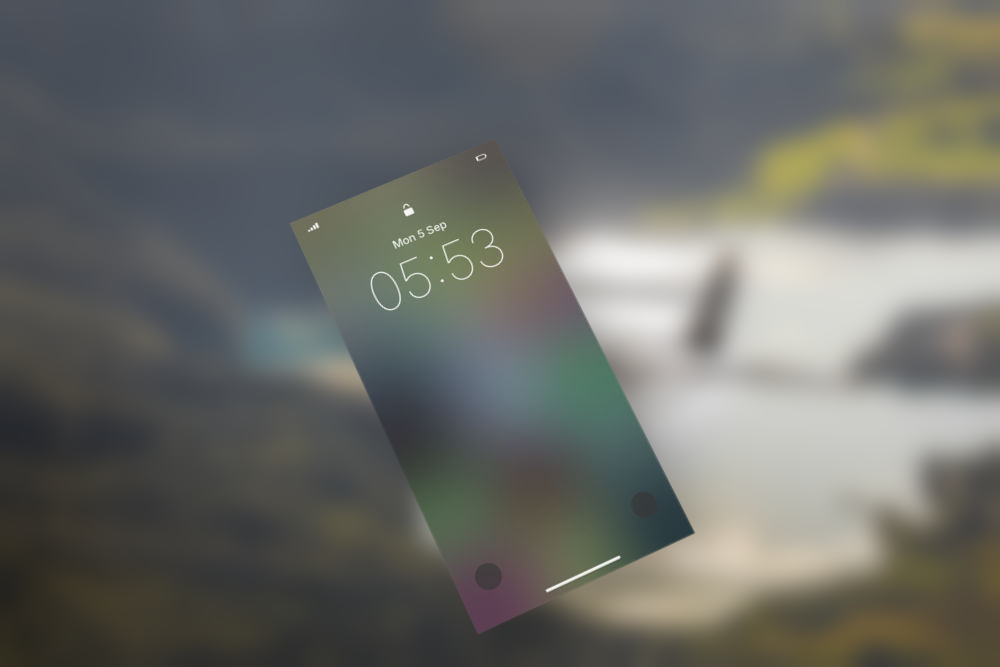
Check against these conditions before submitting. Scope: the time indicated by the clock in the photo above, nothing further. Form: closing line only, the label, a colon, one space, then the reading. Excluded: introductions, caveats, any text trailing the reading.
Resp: 5:53
